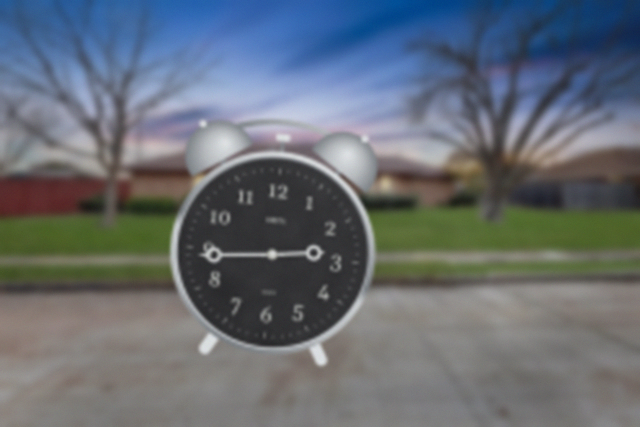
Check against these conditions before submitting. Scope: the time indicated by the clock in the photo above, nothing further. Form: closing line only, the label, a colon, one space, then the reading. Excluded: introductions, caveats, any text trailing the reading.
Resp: 2:44
